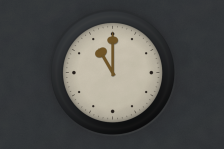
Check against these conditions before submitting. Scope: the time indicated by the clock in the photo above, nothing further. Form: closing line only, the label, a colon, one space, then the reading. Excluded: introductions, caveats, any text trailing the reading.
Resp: 11:00
